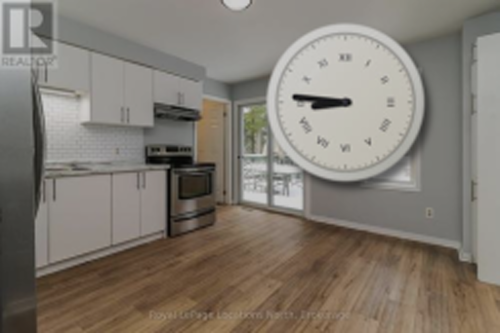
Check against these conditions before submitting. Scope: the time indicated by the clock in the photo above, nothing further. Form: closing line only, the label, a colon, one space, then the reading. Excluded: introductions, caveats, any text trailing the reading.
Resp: 8:46
